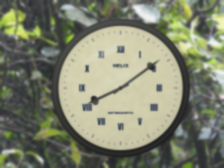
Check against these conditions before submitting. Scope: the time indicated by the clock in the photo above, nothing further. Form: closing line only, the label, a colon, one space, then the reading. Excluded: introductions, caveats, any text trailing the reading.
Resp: 8:09
